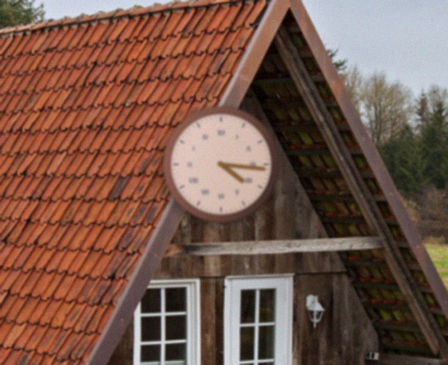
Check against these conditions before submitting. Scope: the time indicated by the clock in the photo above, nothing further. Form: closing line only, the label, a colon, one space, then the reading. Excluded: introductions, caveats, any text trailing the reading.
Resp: 4:16
